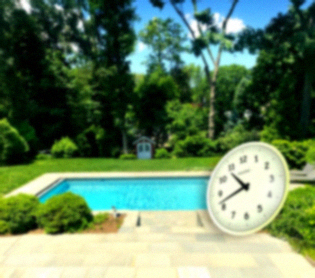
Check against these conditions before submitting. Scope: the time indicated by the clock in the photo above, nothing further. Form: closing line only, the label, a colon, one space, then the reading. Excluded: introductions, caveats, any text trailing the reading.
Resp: 10:42
